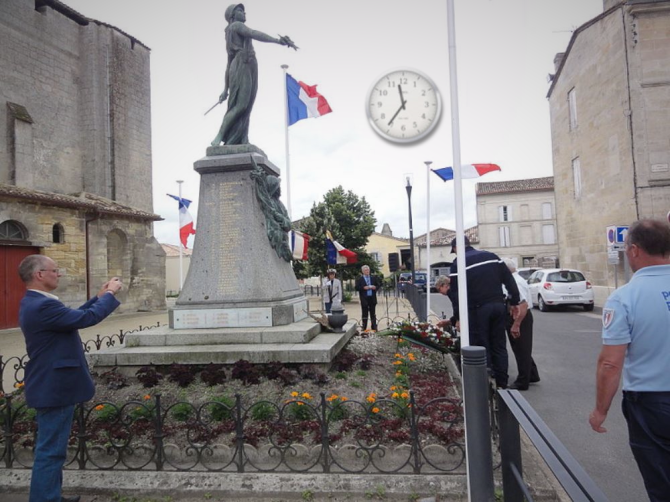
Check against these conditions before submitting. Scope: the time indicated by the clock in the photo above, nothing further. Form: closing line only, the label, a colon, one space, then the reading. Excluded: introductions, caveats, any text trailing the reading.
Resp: 11:36
